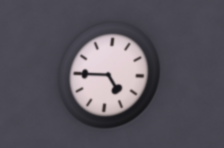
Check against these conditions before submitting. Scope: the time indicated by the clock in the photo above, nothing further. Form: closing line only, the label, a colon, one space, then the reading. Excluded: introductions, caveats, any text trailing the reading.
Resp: 4:45
